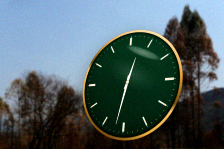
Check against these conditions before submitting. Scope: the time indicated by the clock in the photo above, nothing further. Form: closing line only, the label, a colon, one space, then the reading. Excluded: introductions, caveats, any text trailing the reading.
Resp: 12:32
